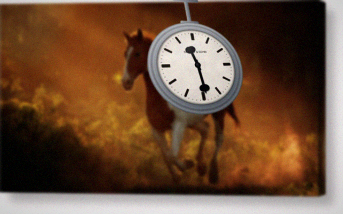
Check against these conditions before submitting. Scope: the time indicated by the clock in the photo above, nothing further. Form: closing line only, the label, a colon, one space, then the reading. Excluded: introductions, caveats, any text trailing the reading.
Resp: 11:29
